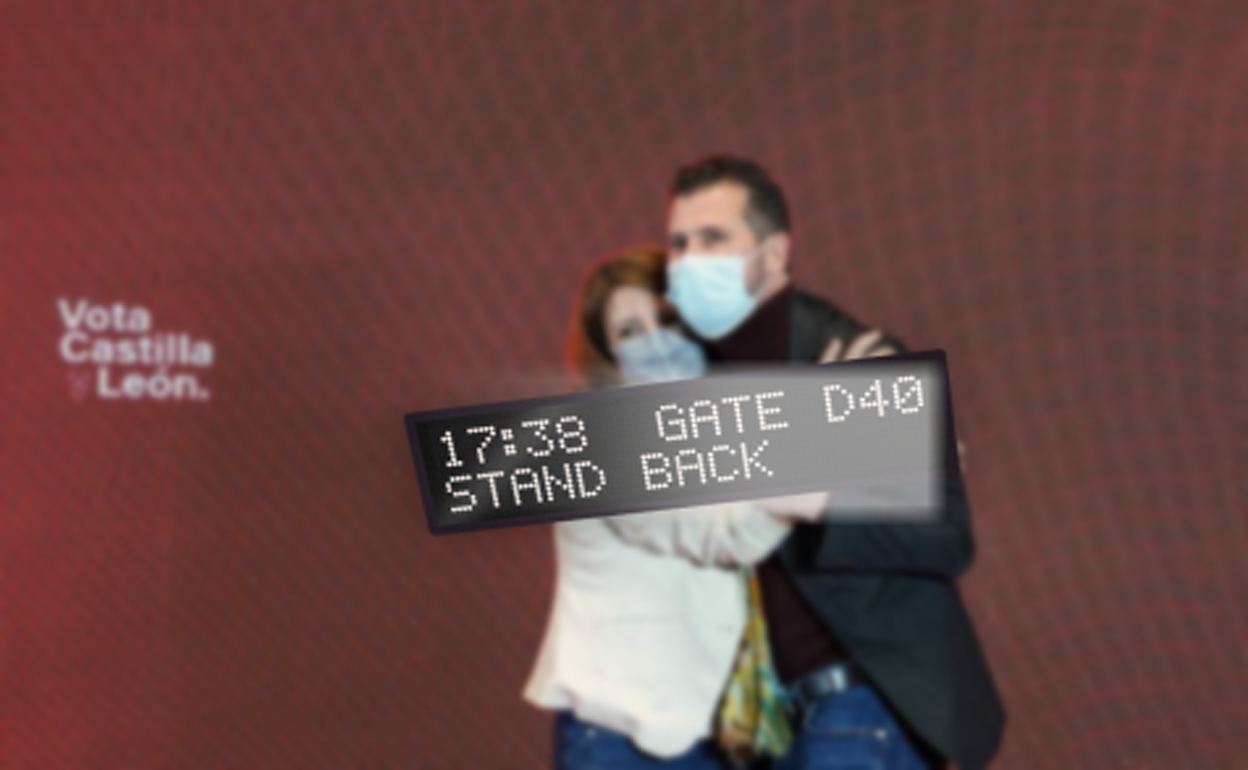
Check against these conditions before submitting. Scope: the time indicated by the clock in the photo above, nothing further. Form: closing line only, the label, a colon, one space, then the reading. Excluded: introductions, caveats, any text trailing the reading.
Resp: 17:38
